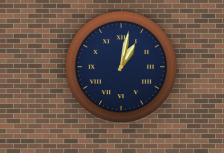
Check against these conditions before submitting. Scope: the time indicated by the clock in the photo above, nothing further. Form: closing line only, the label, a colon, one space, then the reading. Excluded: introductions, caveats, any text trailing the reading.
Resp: 1:02
